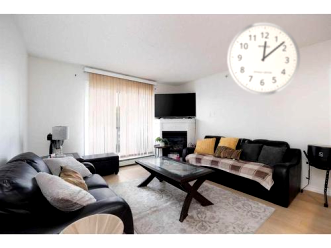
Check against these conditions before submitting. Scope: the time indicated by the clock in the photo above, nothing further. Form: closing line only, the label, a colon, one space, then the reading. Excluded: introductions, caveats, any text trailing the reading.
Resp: 12:08
